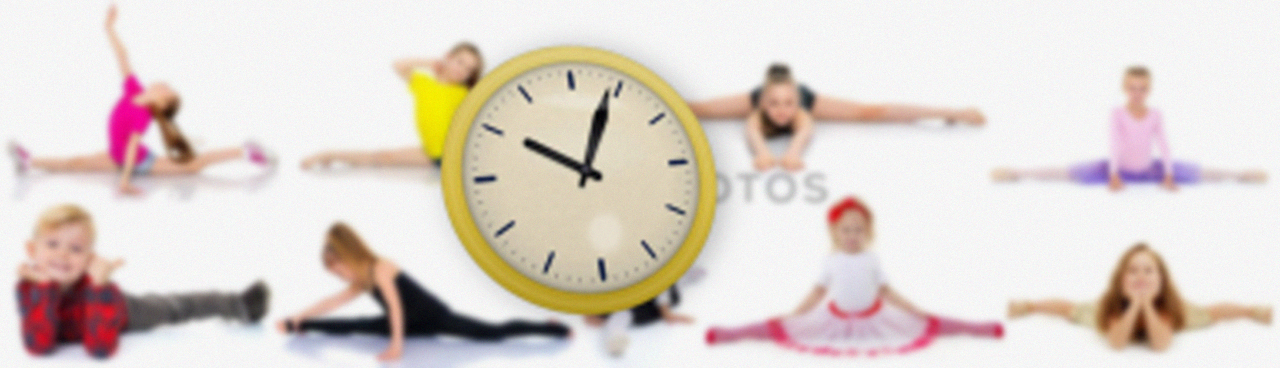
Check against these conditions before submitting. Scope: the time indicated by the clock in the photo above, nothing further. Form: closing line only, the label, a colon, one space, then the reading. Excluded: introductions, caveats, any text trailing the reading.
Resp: 10:04
